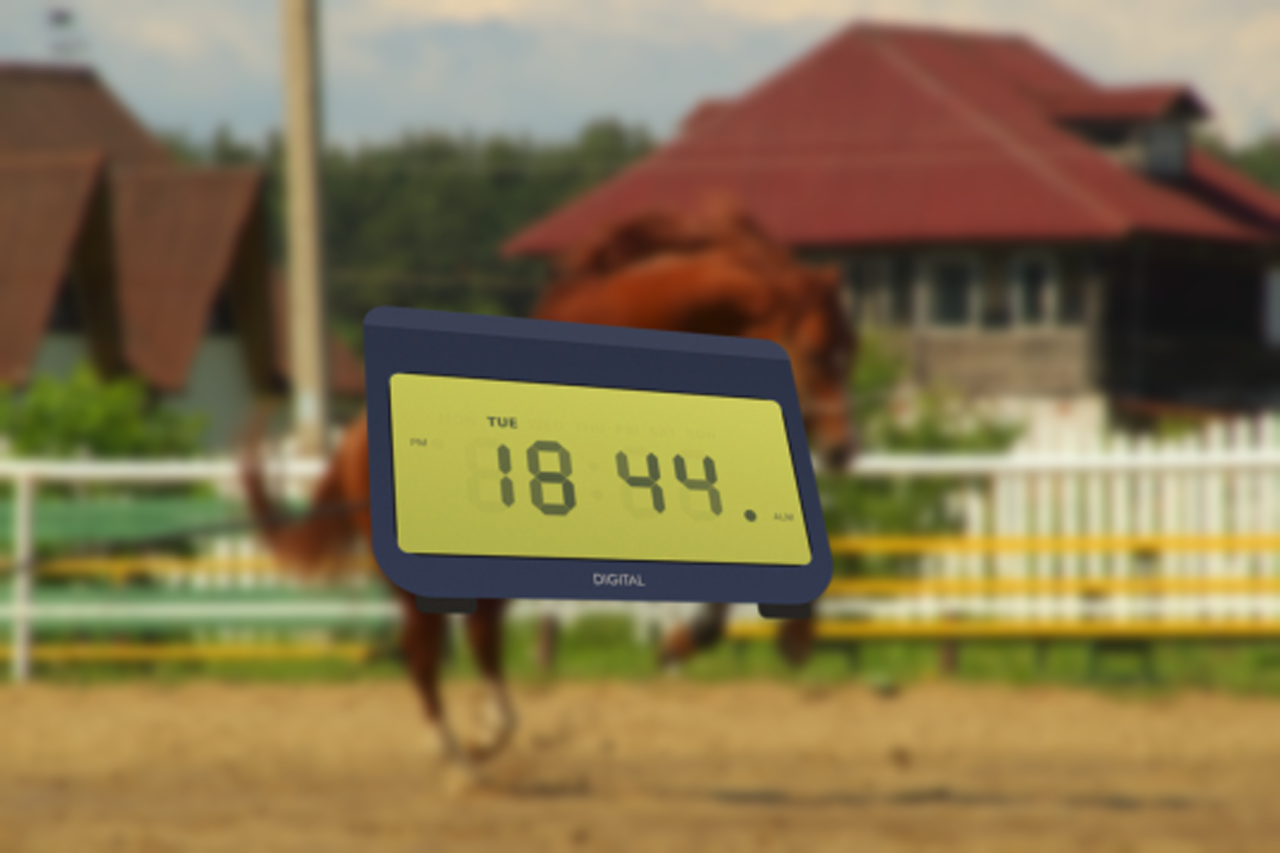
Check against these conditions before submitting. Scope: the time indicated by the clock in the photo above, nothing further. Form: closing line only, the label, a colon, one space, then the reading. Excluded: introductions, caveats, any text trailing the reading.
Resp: 18:44
